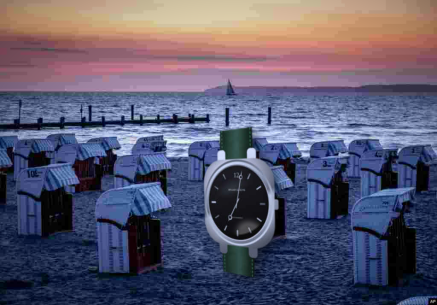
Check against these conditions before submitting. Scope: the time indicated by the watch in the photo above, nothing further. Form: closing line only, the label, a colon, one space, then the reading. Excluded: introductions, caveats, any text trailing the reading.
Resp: 7:02
